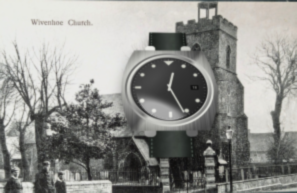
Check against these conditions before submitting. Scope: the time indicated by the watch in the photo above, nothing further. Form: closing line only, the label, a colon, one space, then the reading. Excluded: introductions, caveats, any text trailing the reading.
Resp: 12:26
